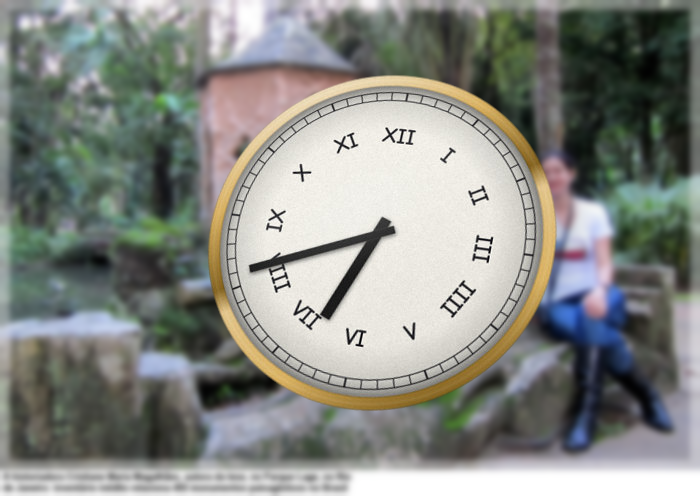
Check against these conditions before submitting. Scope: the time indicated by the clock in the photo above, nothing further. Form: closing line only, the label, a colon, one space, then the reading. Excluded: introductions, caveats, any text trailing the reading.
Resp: 6:41
